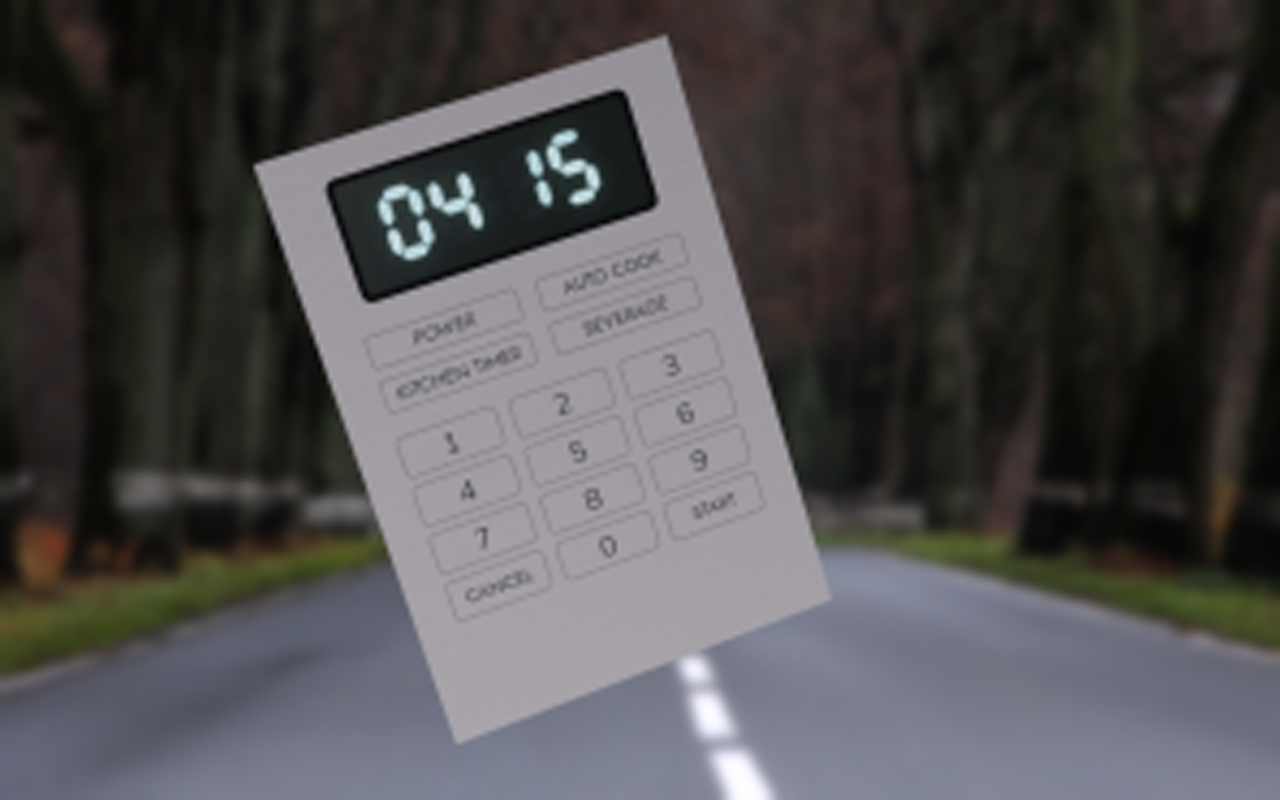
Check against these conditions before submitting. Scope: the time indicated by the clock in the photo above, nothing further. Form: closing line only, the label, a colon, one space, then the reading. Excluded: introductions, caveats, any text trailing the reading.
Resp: 4:15
